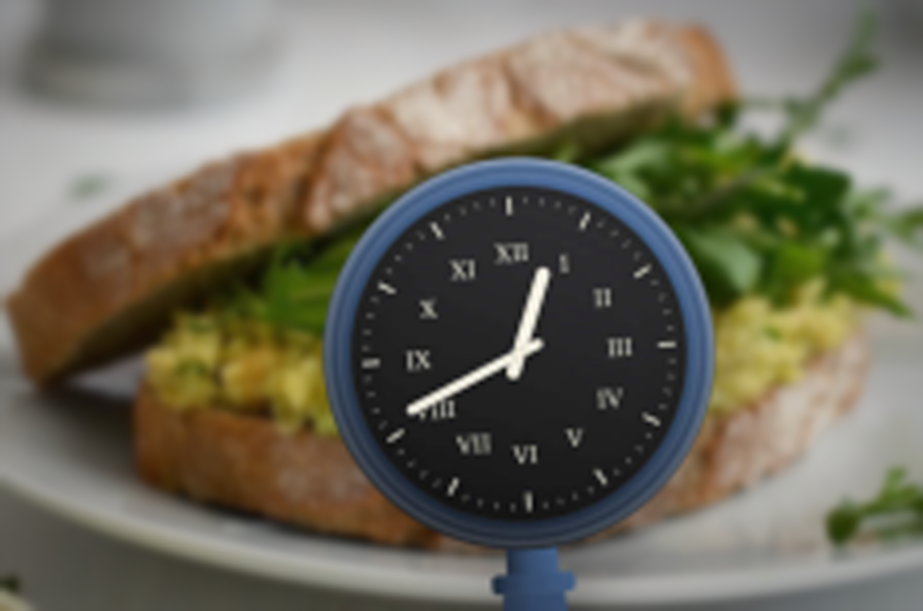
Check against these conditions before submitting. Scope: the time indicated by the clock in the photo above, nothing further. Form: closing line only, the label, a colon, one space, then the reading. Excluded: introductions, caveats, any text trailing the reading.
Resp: 12:41
